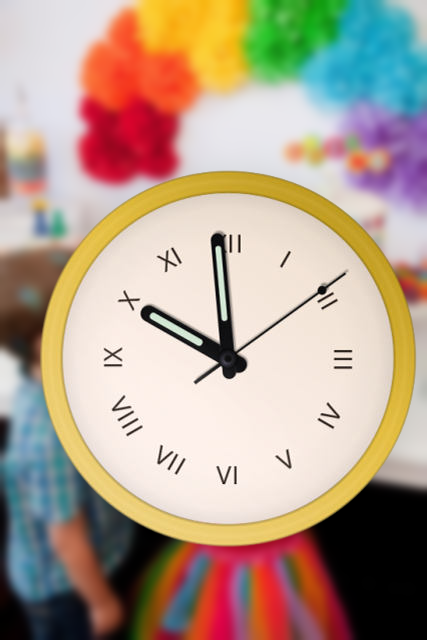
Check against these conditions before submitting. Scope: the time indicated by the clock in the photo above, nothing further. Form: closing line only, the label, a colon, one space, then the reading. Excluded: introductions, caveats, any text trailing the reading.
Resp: 9:59:09
